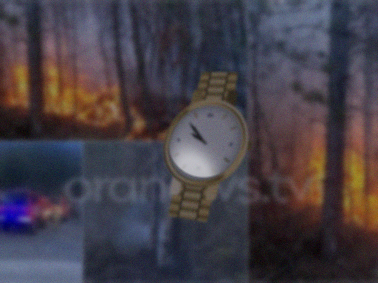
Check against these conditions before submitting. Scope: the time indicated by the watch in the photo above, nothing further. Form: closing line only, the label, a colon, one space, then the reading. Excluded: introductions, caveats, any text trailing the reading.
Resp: 9:52
